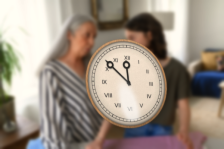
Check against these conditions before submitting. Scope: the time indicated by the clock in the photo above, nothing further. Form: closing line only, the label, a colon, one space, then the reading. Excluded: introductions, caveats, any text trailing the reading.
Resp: 11:52
